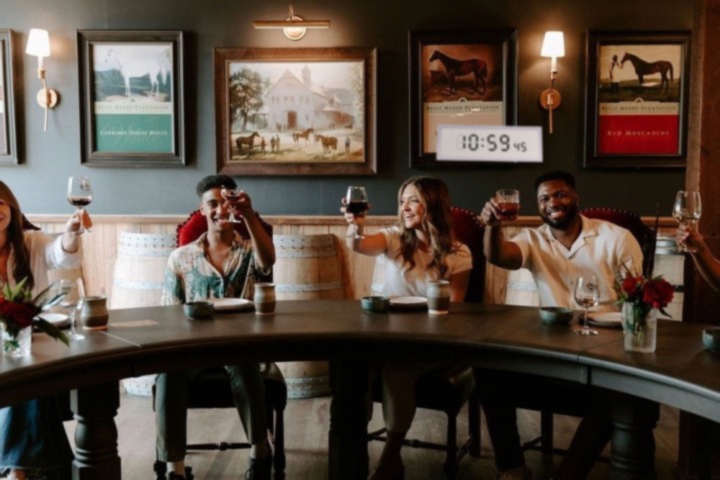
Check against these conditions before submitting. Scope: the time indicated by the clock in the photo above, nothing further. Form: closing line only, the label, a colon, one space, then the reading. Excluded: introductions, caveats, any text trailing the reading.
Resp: 10:59
